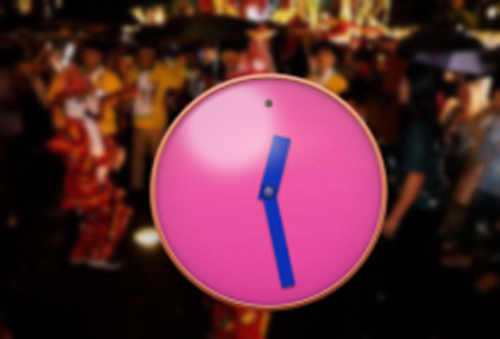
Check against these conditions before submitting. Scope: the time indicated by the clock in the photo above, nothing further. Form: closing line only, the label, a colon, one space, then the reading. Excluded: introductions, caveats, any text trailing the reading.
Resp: 12:28
